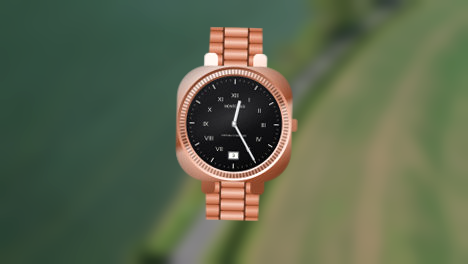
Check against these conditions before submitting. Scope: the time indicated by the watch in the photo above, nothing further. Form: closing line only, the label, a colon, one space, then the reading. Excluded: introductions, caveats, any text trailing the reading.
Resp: 12:25
